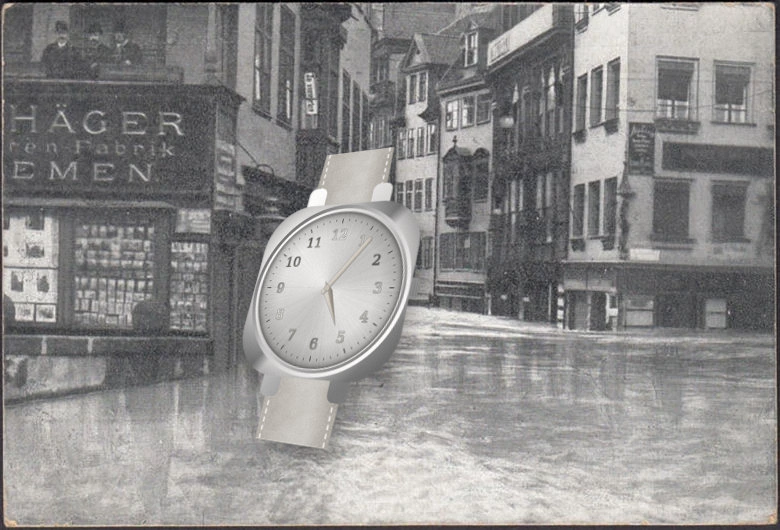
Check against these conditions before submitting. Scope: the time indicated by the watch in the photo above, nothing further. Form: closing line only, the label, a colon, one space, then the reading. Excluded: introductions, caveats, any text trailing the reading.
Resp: 5:06
